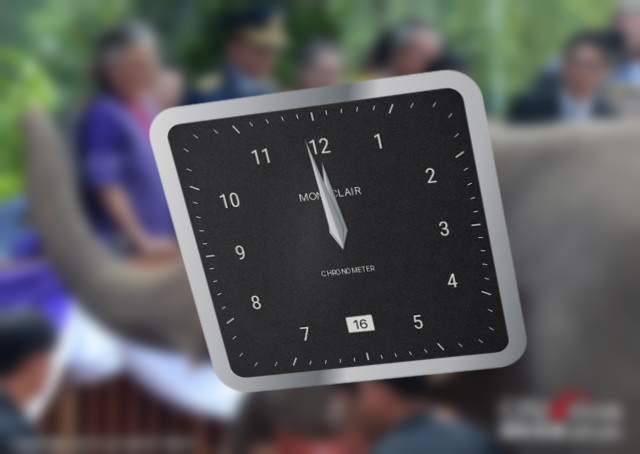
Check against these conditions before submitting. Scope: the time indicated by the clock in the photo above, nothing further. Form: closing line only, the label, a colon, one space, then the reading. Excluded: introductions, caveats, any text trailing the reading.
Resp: 11:59
